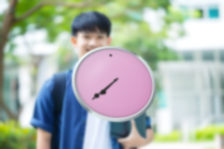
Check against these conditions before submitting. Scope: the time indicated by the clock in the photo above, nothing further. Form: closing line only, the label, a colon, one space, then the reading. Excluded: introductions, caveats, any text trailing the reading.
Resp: 7:39
